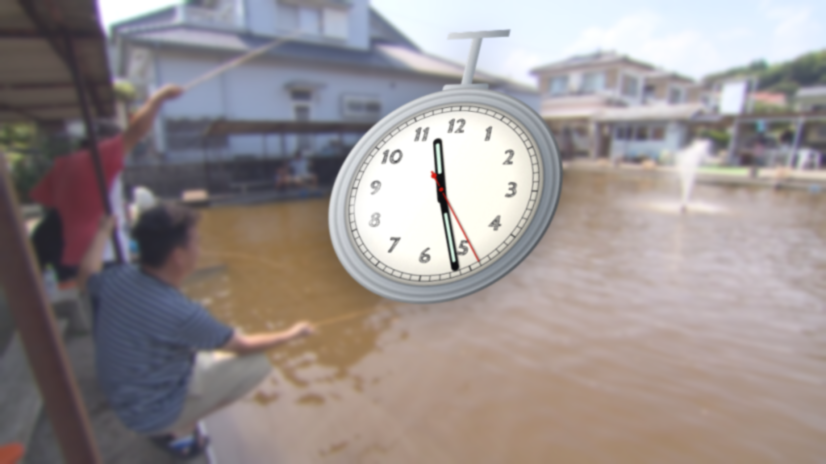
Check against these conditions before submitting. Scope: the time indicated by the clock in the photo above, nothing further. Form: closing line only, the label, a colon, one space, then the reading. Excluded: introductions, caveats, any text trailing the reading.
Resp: 11:26:24
